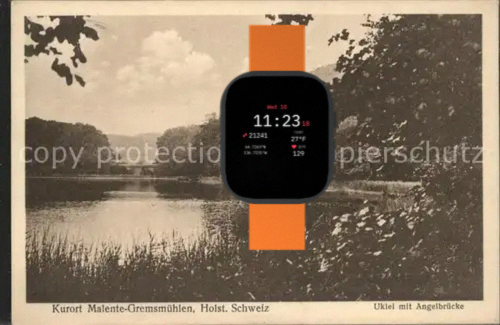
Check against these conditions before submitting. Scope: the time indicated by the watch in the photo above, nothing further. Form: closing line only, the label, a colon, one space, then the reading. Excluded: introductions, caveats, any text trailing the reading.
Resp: 11:23
